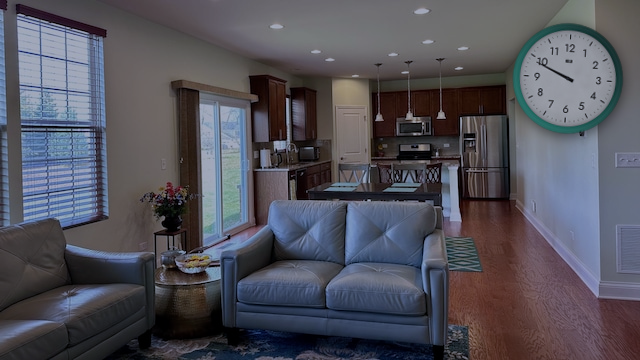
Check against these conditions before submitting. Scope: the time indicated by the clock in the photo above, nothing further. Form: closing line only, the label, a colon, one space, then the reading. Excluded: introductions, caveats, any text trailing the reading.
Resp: 9:49
